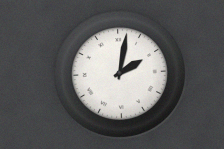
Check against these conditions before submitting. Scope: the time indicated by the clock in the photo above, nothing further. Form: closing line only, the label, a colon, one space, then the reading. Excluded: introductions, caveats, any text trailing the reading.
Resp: 2:02
